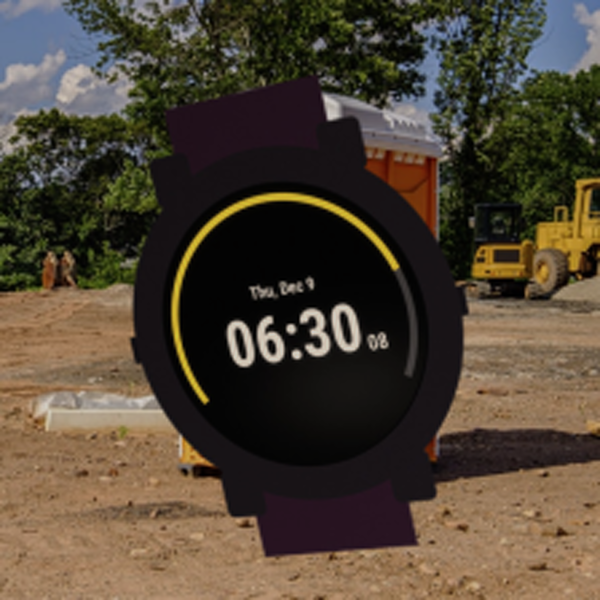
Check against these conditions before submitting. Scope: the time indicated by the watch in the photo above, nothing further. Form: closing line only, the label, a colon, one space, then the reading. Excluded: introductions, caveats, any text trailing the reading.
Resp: 6:30:08
